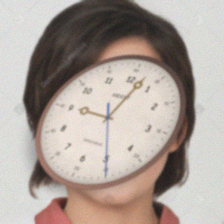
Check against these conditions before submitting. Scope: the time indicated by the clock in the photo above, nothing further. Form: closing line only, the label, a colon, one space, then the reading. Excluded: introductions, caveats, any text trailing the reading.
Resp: 9:02:25
